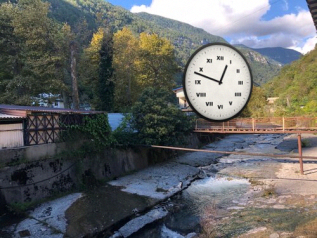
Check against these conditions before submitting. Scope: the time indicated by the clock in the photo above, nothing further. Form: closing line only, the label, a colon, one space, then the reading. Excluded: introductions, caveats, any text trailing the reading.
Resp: 12:48
